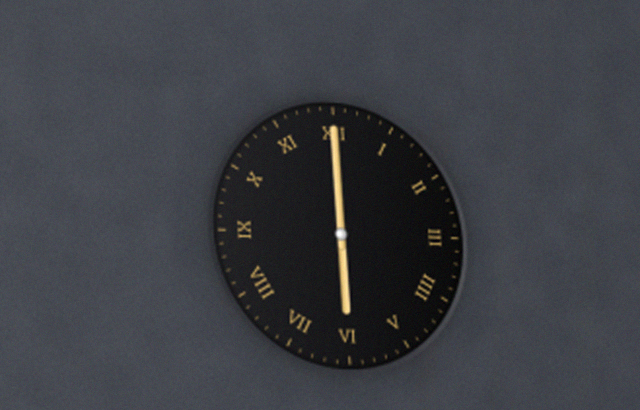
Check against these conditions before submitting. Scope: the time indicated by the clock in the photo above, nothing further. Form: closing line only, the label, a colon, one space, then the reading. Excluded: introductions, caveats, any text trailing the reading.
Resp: 6:00
